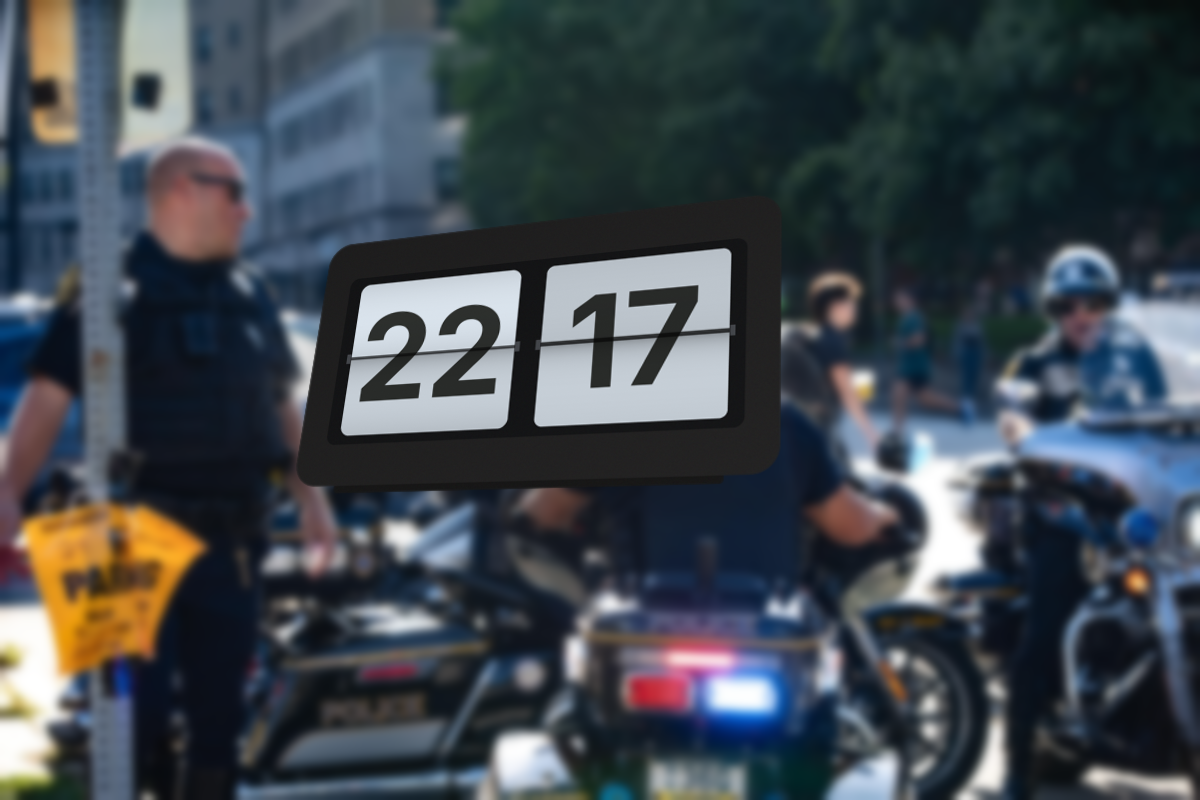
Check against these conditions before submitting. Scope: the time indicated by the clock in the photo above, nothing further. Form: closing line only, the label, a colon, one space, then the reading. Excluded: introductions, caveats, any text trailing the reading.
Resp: 22:17
